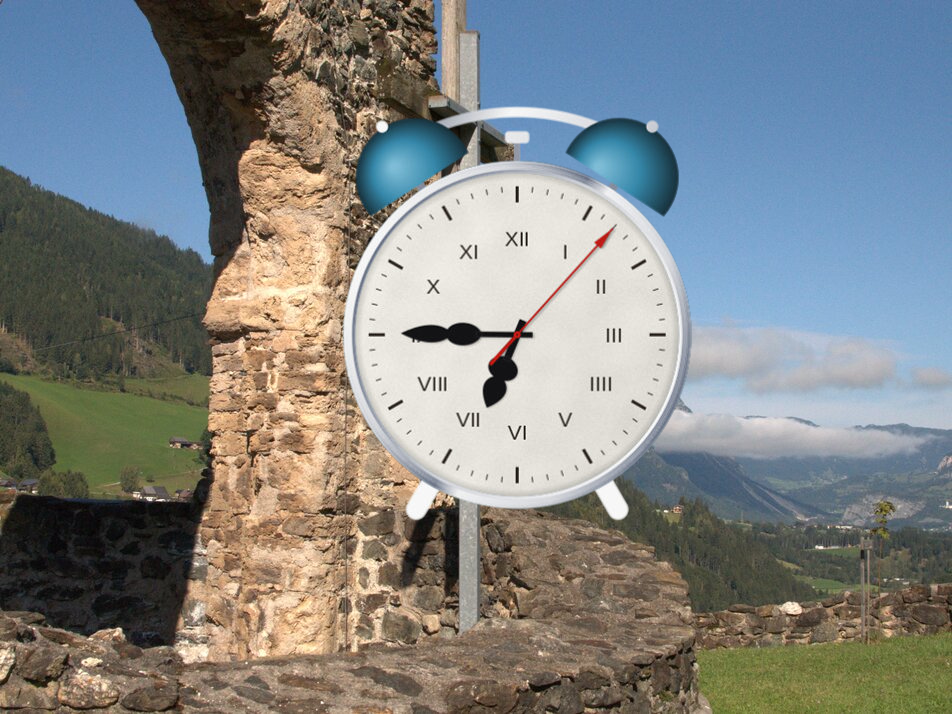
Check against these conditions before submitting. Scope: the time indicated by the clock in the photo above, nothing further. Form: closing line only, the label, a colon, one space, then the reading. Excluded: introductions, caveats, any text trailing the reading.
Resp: 6:45:07
